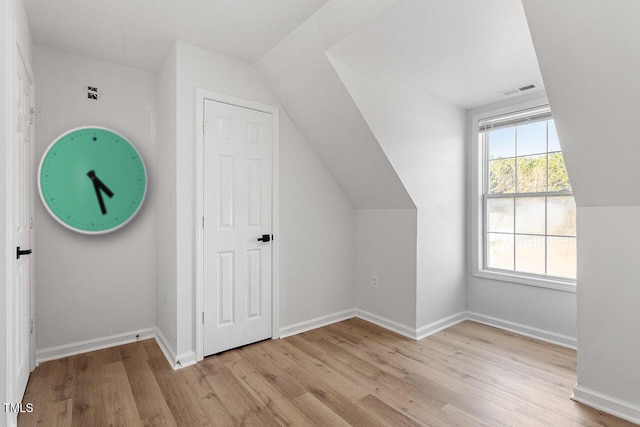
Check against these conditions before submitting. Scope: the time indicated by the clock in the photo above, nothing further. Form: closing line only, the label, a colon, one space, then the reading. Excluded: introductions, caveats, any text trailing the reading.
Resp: 4:27
